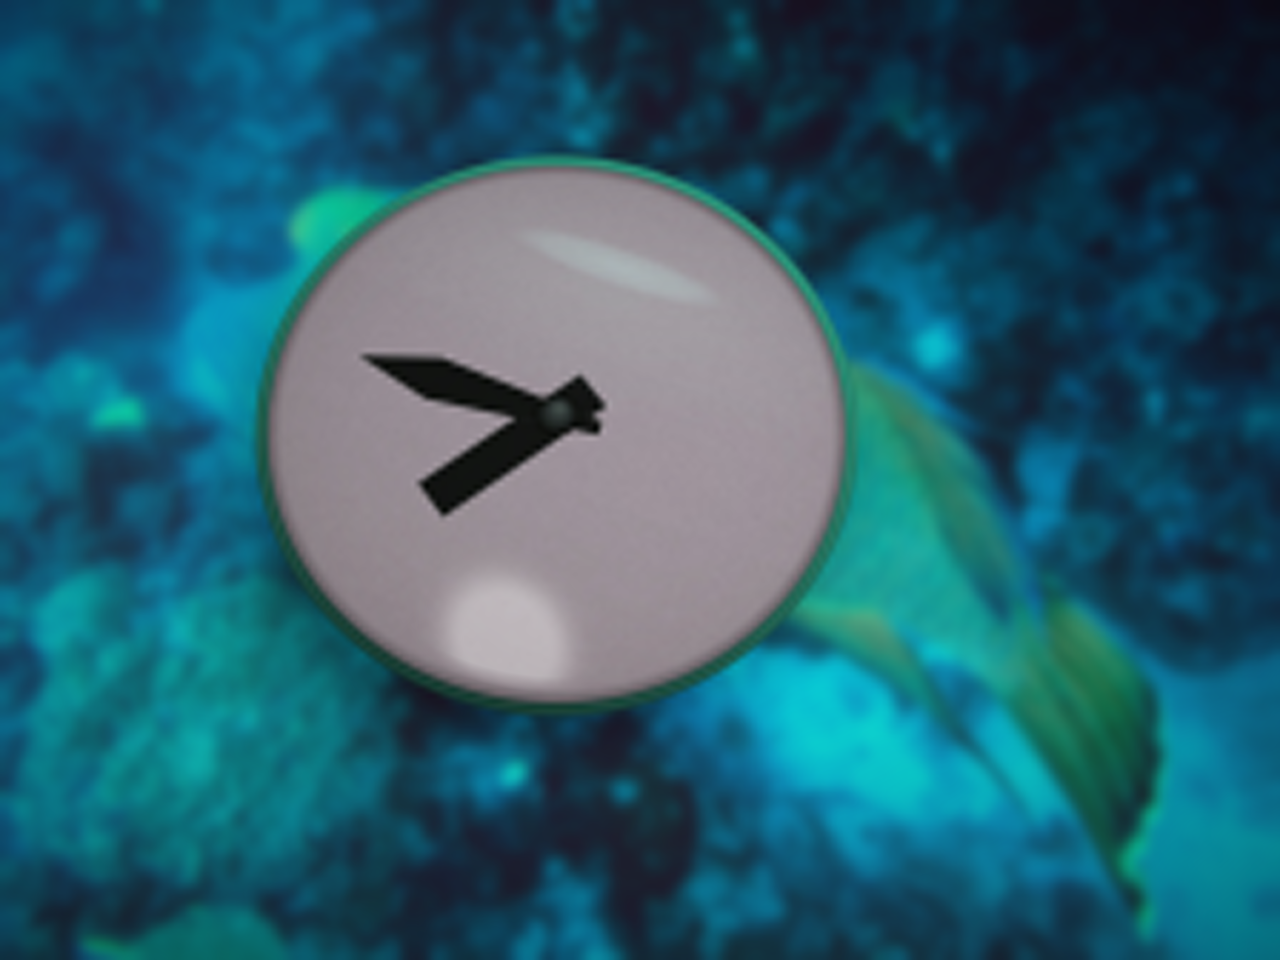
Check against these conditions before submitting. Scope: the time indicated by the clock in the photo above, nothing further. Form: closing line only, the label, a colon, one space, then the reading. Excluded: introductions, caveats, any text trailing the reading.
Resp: 7:48
